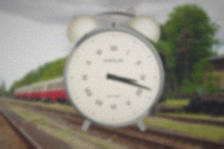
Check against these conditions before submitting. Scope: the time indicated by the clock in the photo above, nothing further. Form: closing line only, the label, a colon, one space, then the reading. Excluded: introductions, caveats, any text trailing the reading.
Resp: 3:18
